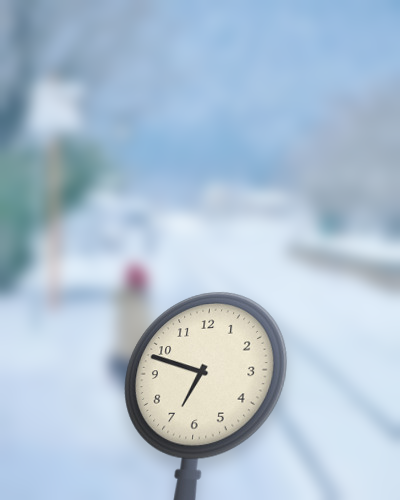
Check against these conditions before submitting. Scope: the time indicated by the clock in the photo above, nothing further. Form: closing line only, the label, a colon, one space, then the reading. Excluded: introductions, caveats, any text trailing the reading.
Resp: 6:48
